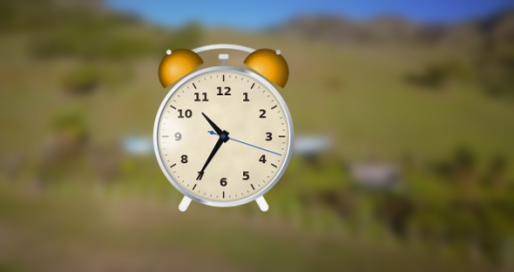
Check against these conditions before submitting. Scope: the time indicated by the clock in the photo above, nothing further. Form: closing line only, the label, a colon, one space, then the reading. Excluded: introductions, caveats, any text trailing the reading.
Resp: 10:35:18
